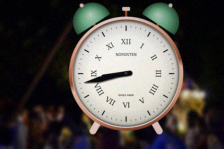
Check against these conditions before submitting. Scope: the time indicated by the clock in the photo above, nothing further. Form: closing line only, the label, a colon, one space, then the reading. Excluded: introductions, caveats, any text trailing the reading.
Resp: 8:43
